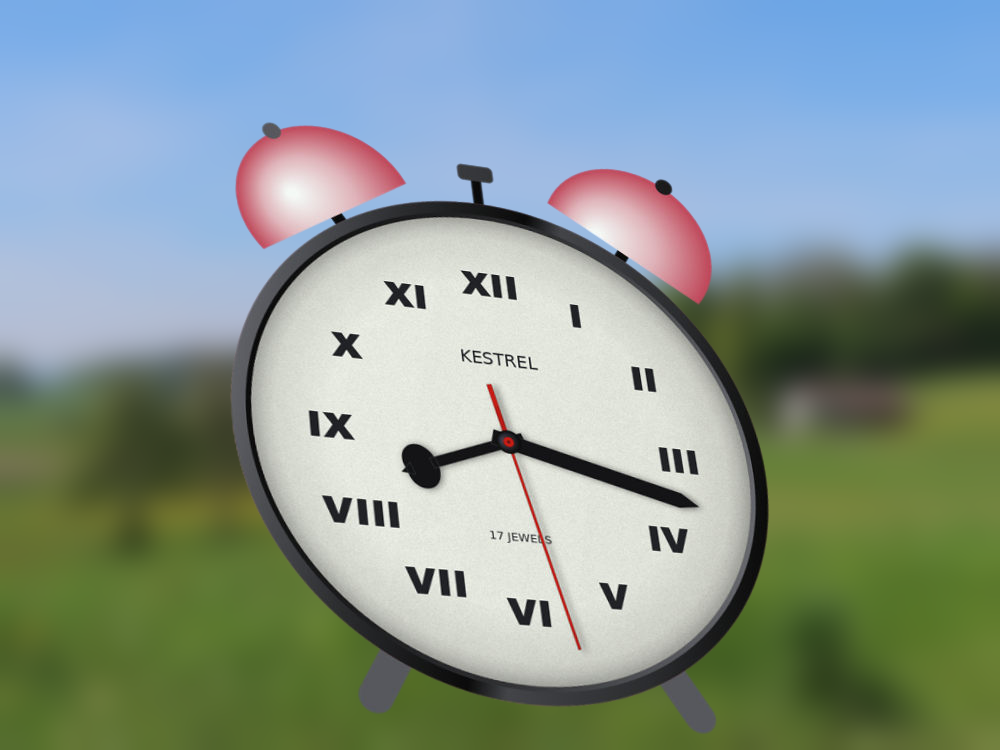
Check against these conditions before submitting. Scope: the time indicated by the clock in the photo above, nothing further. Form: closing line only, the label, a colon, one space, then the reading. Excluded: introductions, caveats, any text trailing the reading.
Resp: 8:17:28
